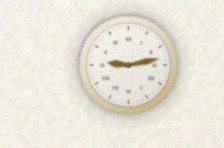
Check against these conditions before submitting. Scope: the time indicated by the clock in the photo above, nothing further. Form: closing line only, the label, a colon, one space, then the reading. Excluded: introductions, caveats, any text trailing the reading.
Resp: 9:13
